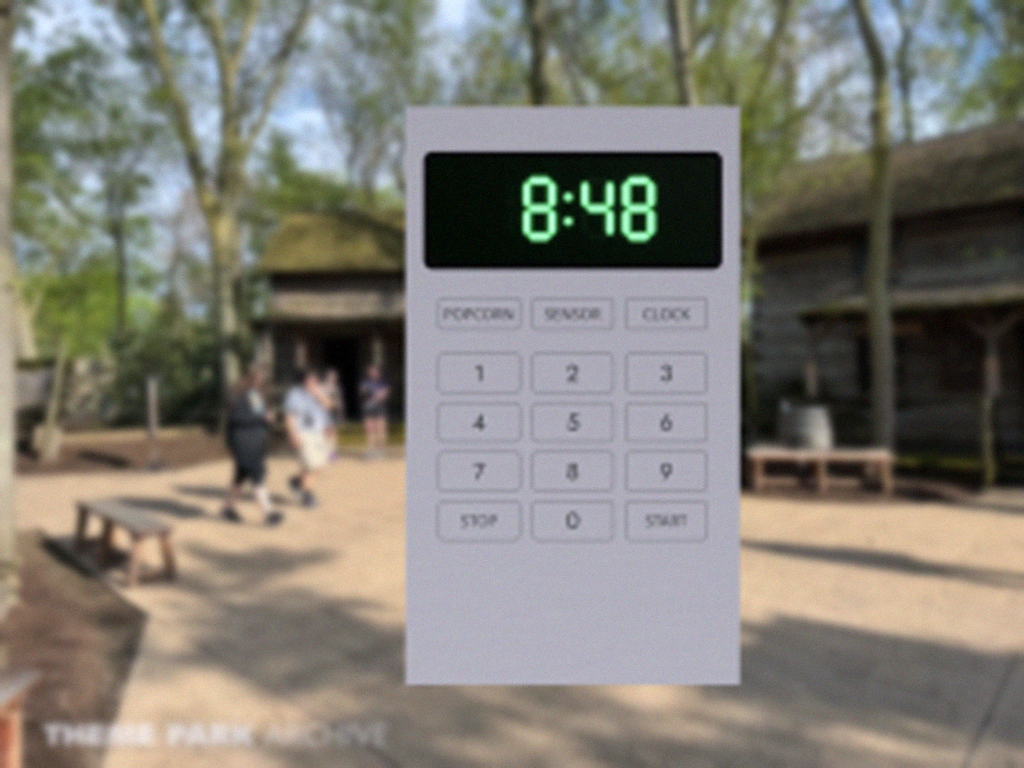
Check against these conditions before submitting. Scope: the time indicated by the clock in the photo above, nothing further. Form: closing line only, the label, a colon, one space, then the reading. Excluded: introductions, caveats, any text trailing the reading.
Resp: 8:48
